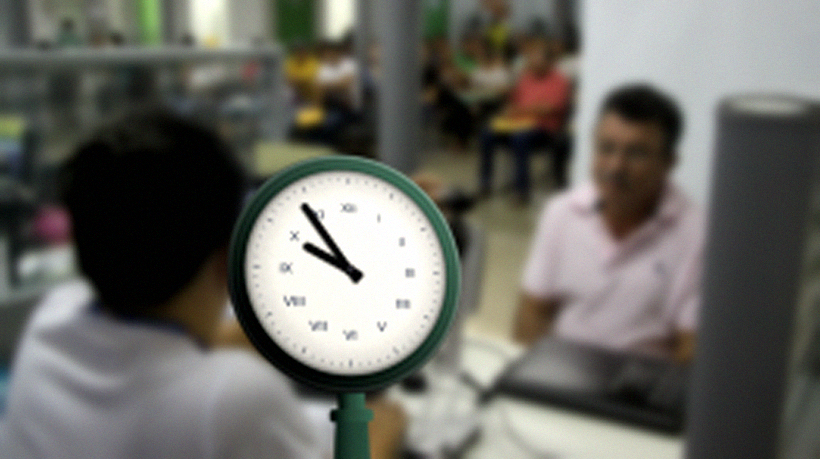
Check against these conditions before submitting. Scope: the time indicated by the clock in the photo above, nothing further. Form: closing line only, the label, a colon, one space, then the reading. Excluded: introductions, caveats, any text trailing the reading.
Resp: 9:54
